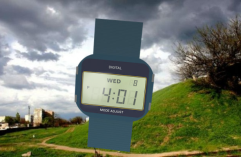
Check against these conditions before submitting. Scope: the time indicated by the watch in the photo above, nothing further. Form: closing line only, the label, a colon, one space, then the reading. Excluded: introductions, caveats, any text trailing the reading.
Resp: 4:01
